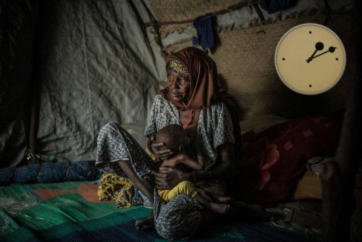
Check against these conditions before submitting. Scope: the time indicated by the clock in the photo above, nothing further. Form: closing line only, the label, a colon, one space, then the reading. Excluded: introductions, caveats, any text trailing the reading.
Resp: 1:11
